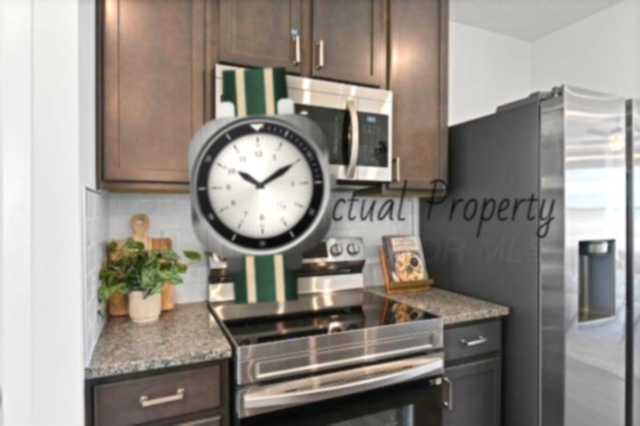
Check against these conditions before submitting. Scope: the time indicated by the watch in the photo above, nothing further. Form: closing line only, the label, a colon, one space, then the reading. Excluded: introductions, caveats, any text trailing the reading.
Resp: 10:10
